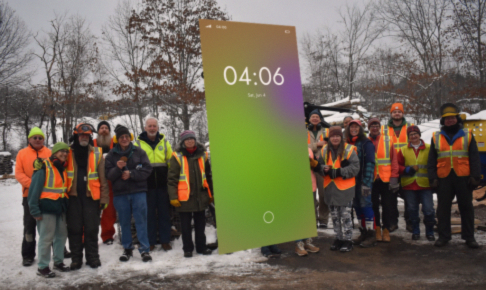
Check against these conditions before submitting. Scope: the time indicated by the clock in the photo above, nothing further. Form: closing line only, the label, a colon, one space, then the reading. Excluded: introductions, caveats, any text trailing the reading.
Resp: 4:06
